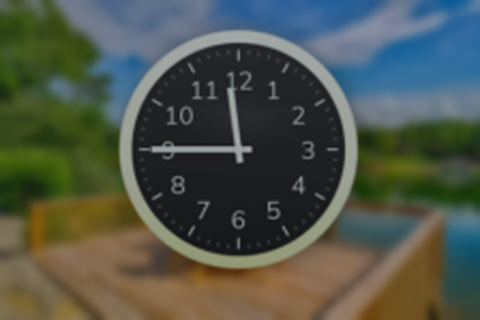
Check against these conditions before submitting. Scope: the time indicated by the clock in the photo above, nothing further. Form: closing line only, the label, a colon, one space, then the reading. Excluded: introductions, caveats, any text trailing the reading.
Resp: 11:45
